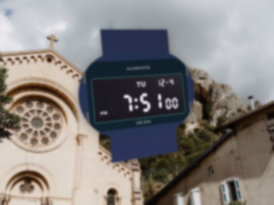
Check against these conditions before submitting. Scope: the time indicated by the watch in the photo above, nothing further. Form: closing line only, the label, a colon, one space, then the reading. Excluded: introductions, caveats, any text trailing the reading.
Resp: 7:51:00
